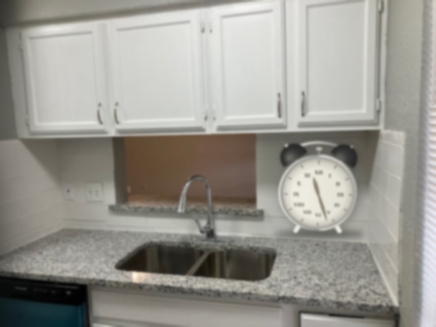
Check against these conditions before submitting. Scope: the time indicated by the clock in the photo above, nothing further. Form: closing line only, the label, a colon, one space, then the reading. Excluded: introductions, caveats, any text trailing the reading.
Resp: 11:27
